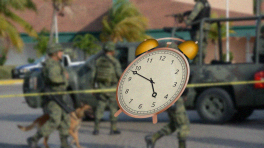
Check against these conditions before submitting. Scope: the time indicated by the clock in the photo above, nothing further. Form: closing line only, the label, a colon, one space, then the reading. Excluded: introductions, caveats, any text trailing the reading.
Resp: 4:48
